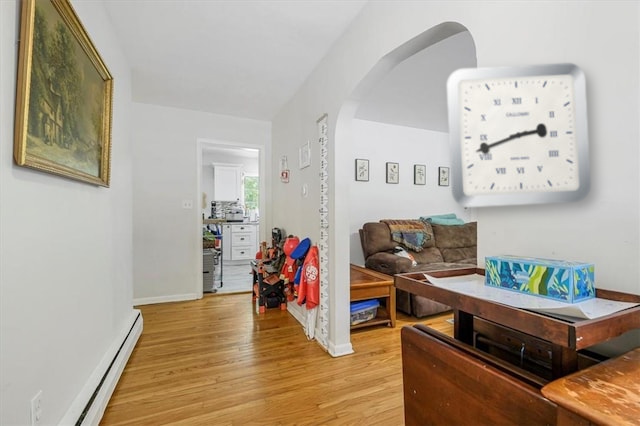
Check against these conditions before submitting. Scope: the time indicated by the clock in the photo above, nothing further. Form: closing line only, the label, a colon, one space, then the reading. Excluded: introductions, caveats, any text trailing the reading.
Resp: 2:42
